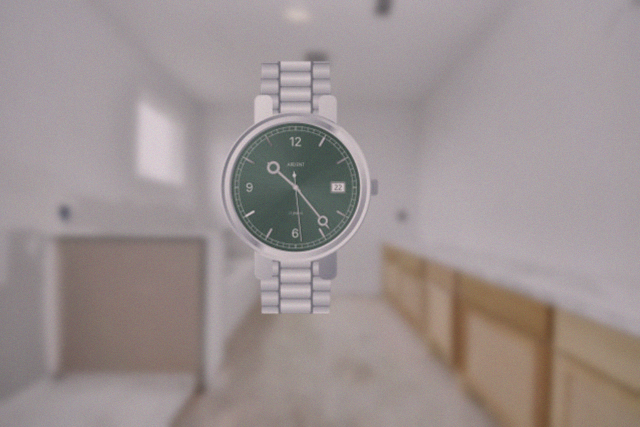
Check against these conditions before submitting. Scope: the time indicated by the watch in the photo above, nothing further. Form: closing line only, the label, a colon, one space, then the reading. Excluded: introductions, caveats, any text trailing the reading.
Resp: 10:23:29
